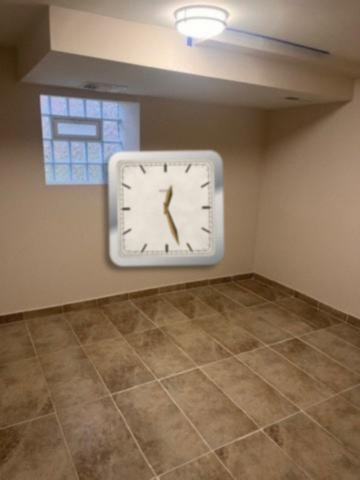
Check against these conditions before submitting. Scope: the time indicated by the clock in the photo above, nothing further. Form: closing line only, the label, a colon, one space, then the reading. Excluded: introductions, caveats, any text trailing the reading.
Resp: 12:27
